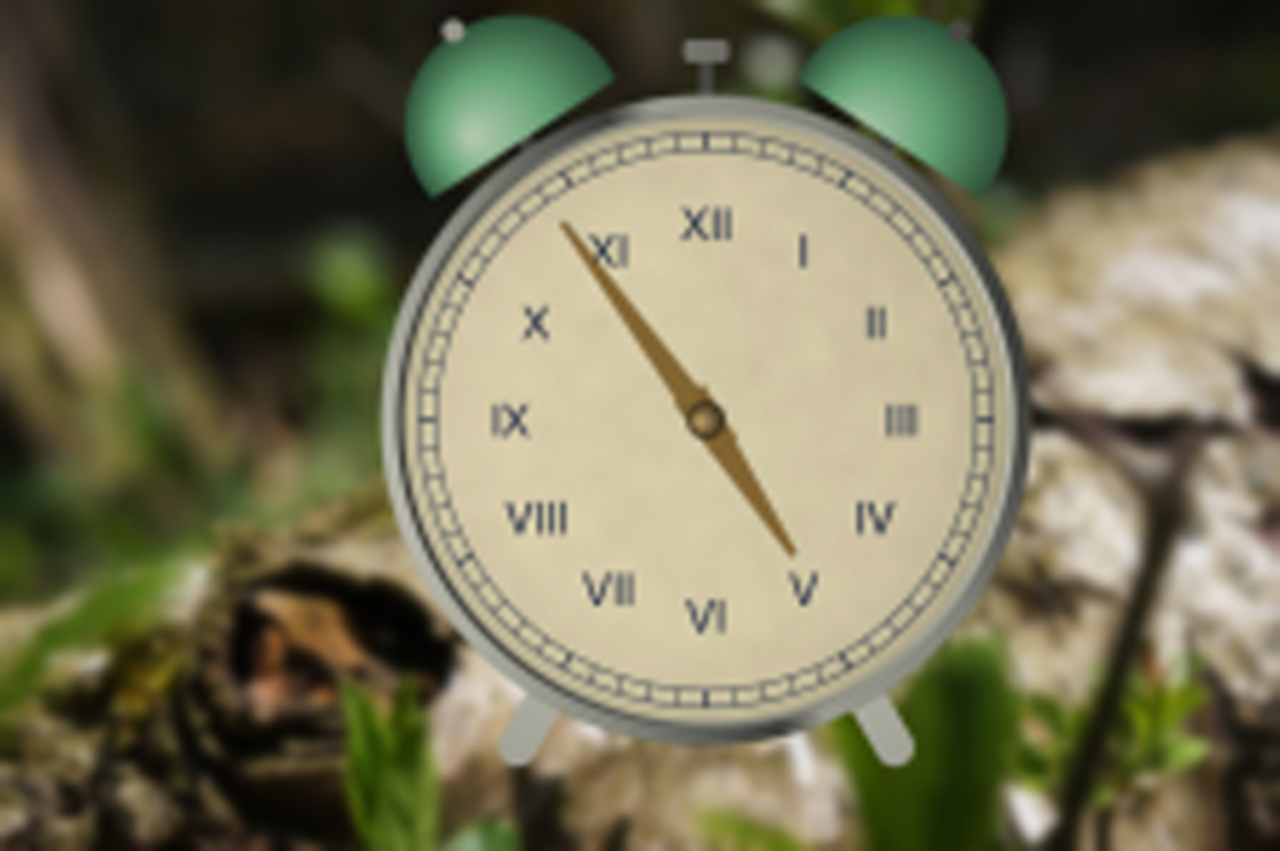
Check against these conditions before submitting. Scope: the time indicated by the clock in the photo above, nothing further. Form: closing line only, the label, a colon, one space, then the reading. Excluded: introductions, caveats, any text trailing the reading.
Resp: 4:54
